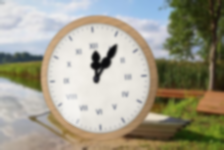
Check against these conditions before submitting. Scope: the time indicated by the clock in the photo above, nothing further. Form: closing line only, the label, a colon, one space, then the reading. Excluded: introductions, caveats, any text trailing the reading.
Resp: 12:06
